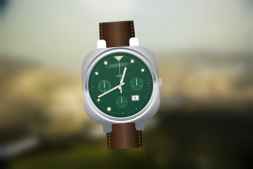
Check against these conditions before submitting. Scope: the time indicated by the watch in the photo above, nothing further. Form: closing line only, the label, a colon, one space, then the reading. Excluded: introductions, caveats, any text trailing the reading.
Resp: 12:41
